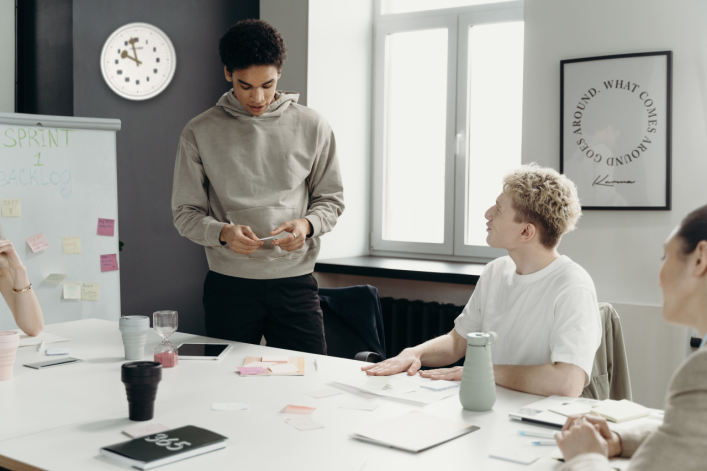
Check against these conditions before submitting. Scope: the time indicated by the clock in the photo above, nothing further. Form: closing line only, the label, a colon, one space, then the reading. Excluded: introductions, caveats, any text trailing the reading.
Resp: 9:58
